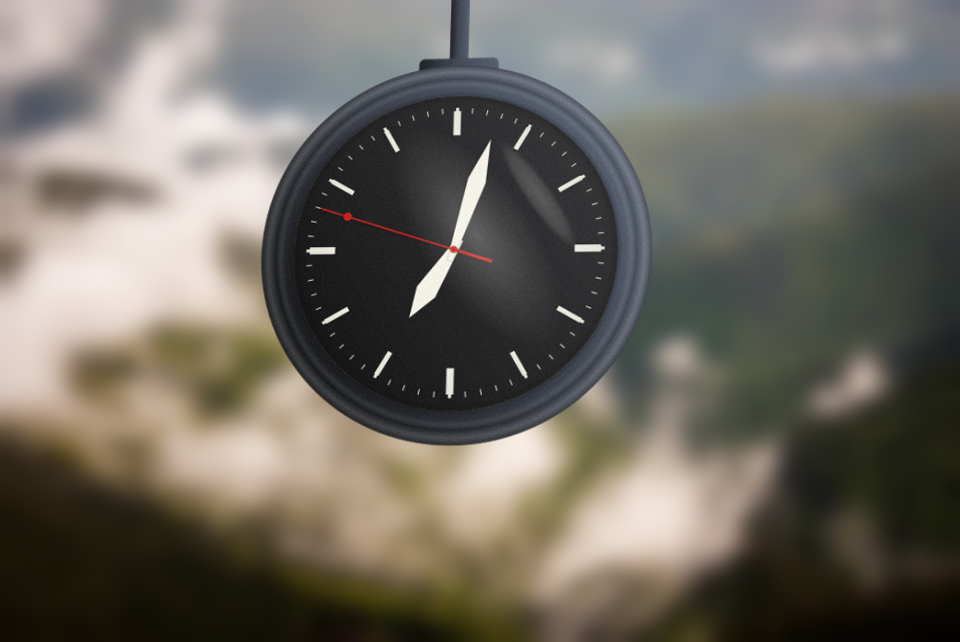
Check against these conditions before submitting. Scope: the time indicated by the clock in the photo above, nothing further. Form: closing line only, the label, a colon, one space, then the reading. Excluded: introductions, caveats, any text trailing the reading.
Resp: 7:02:48
